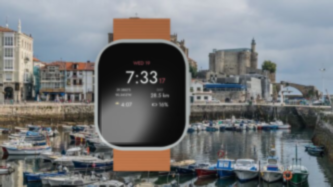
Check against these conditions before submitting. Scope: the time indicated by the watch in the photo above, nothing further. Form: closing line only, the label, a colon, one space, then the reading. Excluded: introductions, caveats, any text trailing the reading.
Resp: 7:33
